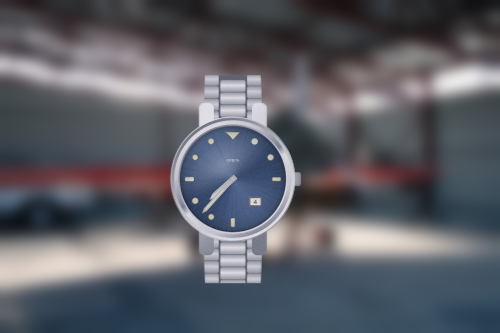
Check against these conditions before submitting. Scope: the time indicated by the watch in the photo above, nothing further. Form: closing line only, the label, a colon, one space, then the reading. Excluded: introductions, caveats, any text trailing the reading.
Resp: 7:37
